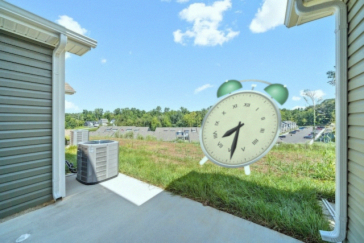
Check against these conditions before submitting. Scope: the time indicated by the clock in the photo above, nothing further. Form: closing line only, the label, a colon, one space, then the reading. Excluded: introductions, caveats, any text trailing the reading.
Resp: 7:29
